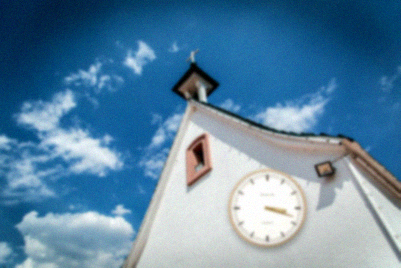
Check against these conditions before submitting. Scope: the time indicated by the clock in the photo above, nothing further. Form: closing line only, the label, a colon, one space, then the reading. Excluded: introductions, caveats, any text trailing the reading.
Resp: 3:18
